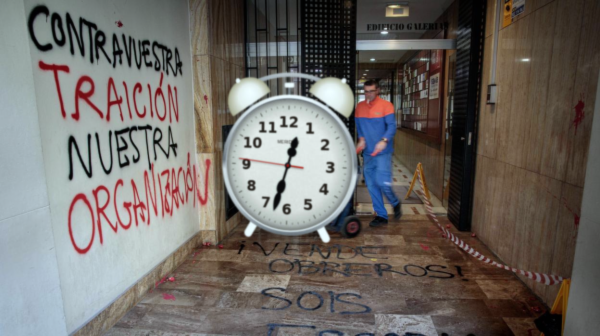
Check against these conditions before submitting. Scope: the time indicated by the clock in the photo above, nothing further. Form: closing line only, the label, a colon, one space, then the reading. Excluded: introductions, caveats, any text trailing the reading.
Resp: 12:32:46
